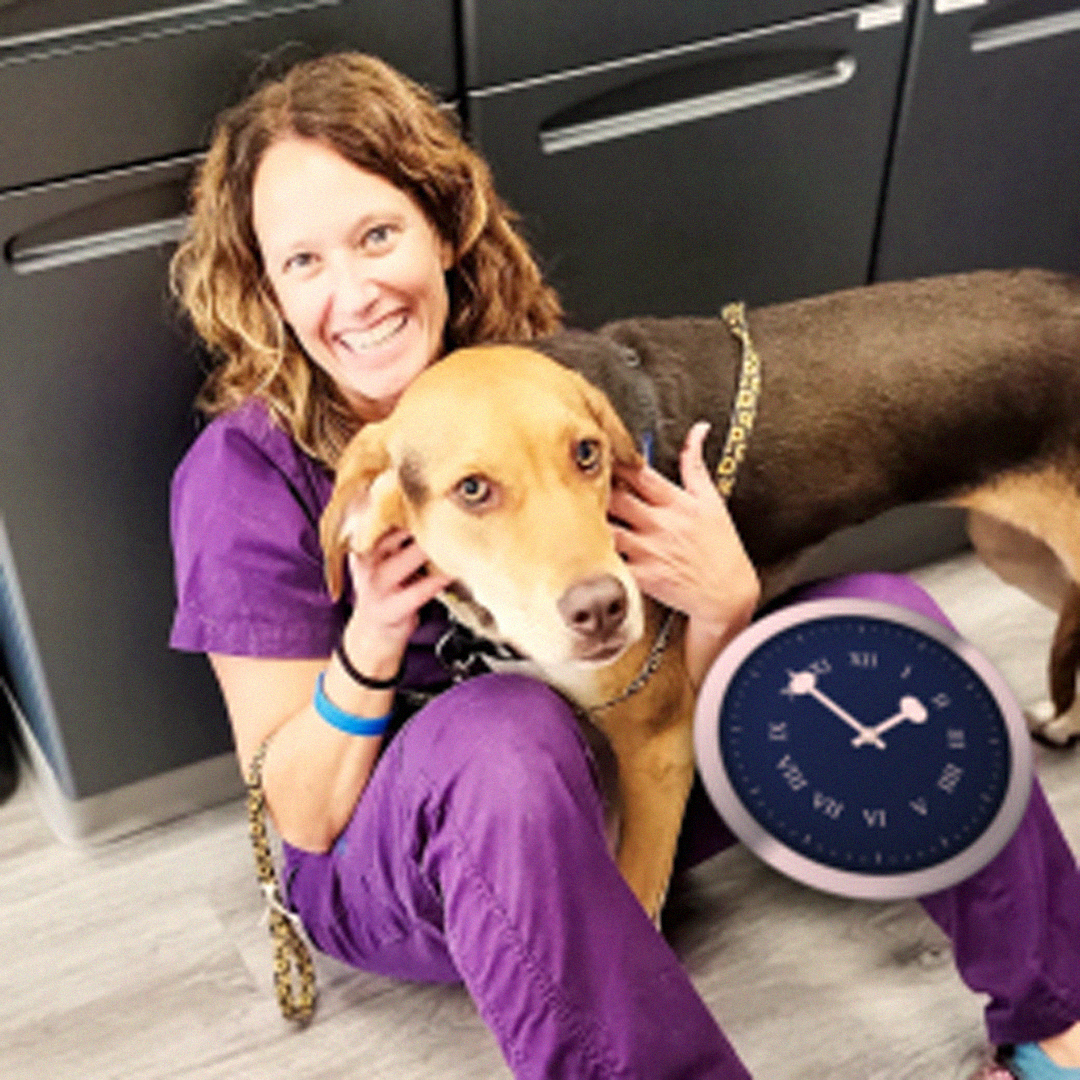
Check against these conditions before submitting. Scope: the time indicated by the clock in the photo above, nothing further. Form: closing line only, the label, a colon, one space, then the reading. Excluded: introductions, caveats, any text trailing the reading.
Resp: 1:52
